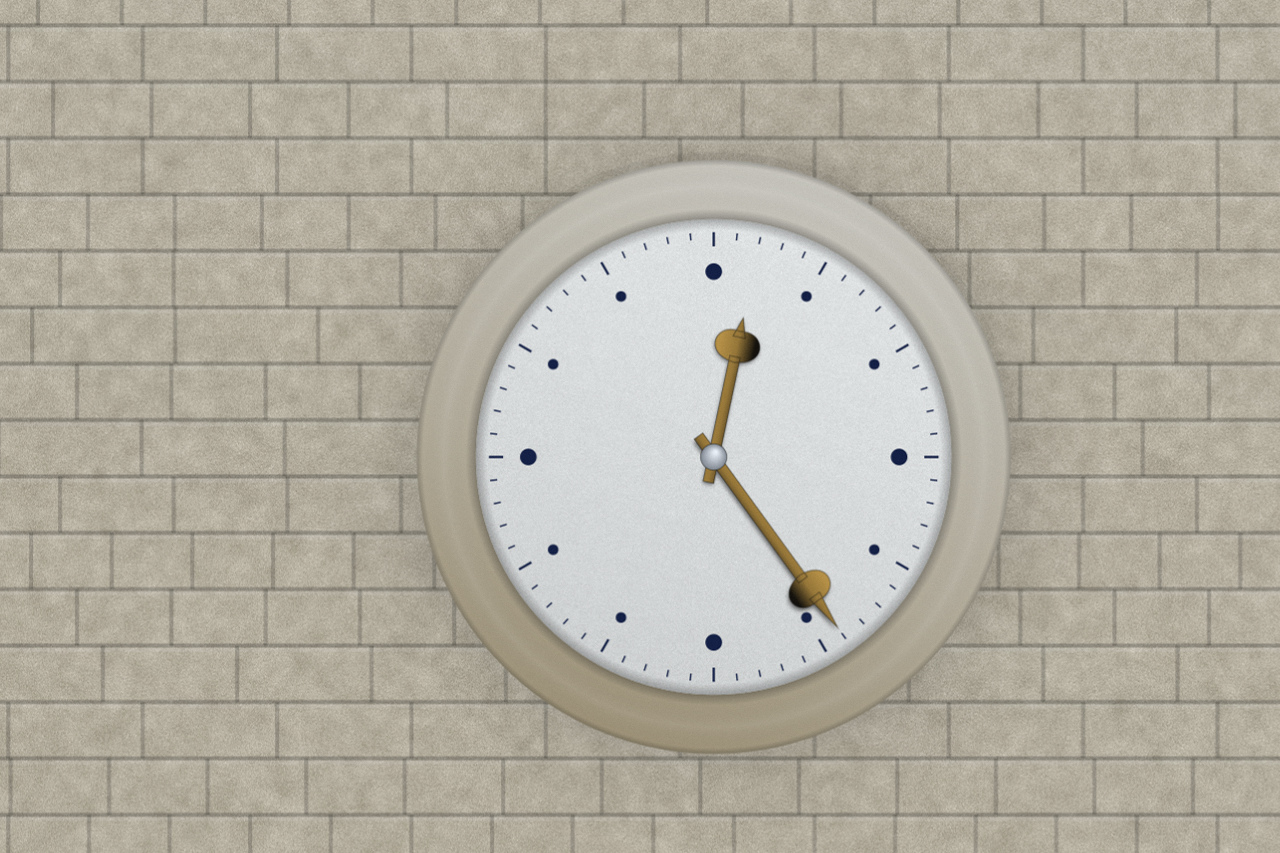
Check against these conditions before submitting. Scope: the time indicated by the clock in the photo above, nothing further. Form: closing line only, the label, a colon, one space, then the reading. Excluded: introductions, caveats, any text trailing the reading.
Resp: 12:24
